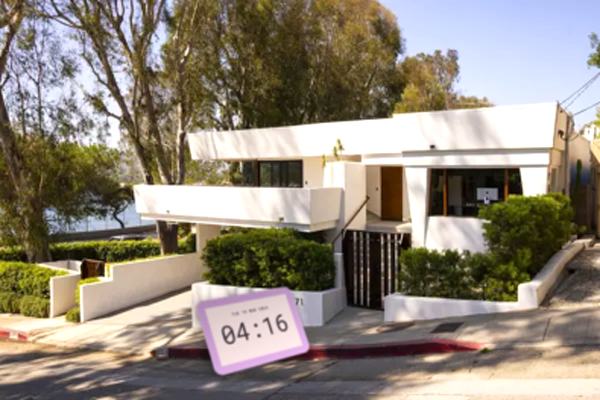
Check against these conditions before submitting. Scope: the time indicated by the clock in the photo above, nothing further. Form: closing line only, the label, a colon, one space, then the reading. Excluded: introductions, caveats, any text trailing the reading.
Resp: 4:16
